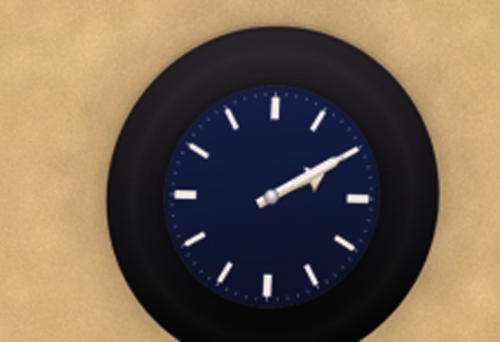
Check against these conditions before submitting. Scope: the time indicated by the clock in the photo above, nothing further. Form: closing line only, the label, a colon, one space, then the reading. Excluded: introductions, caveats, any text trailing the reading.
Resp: 2:10
